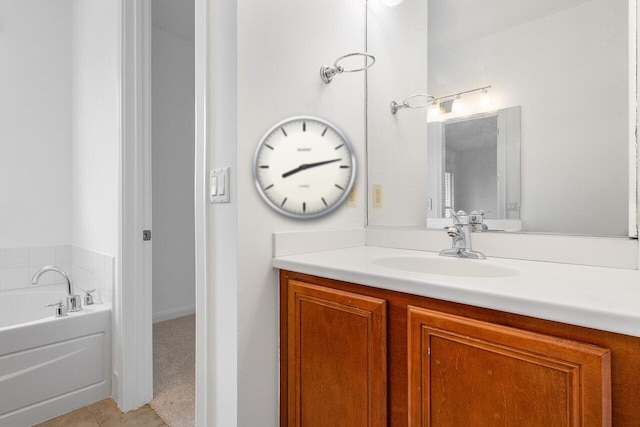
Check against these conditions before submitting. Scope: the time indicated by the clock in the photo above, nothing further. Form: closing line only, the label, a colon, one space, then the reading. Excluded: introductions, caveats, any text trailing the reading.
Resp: 8:13
